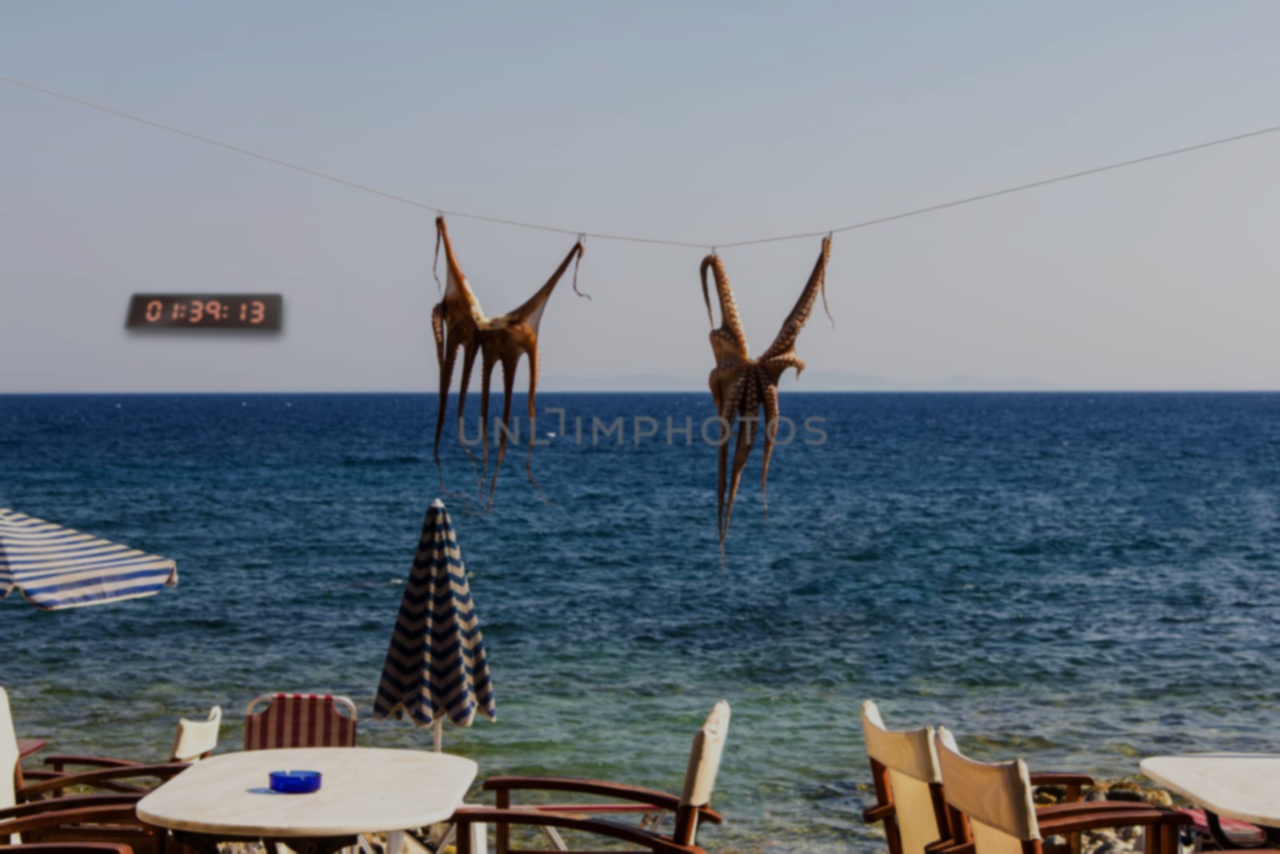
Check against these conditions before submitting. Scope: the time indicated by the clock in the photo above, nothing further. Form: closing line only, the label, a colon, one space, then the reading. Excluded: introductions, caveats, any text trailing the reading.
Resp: 1:39:13
